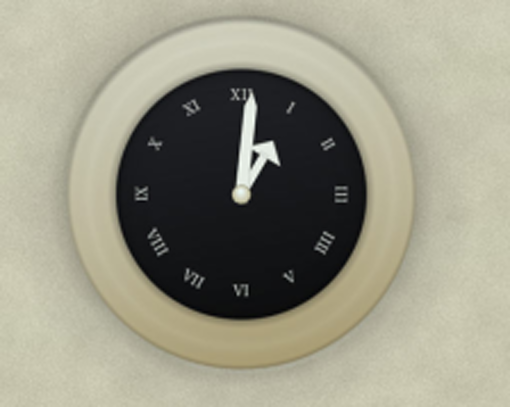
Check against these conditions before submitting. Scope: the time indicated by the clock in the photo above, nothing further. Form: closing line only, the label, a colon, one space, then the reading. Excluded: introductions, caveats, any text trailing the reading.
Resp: 1:01
